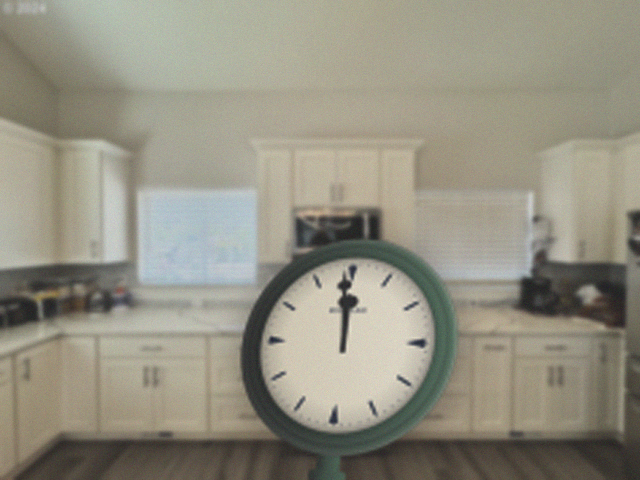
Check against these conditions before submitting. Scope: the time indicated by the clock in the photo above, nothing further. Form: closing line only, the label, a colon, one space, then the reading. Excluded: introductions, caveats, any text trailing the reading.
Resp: 11:59
